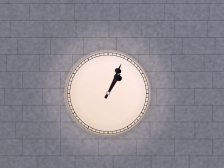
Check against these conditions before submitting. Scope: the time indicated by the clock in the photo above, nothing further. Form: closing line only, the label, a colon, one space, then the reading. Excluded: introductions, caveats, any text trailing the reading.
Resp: 1:04
